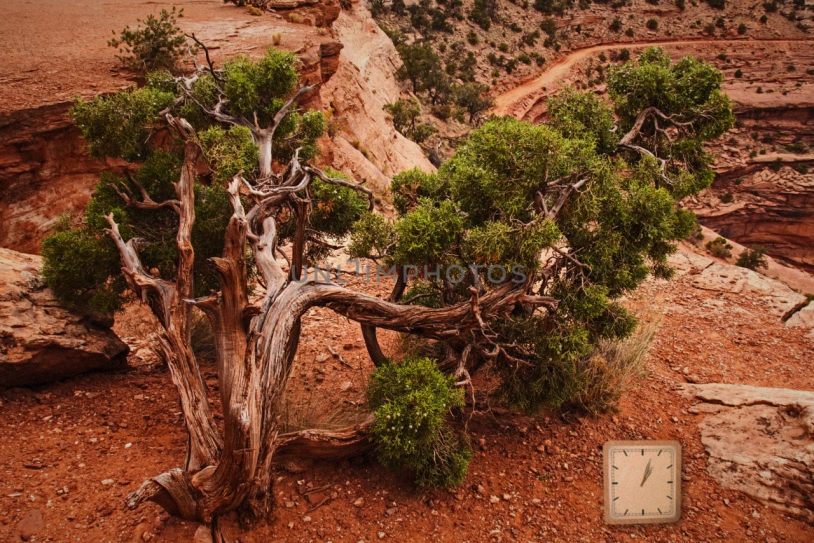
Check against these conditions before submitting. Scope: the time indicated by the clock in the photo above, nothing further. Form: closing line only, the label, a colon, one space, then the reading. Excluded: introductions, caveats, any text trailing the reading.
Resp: 1:03
